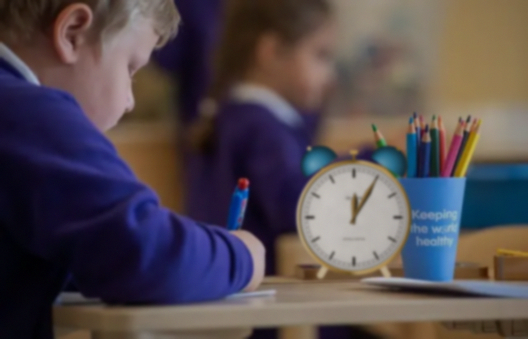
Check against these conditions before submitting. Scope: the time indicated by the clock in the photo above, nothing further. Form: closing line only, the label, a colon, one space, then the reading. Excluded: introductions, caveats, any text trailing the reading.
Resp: 12:05
